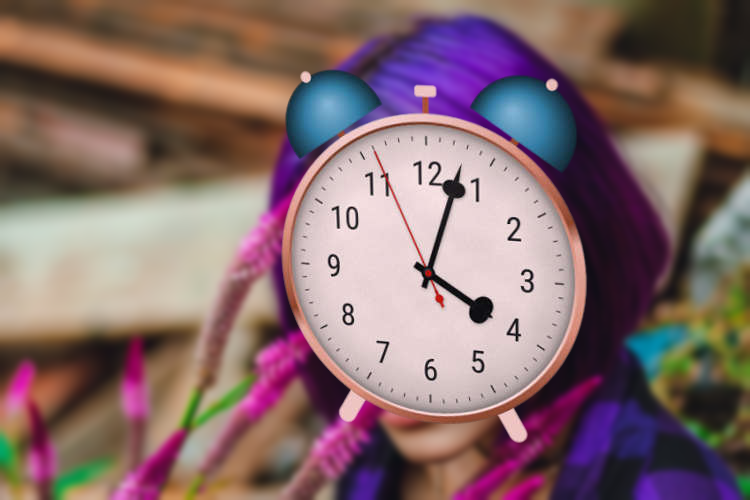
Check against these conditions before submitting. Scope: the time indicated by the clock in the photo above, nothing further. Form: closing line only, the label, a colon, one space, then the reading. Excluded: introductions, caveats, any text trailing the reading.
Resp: 4:02:56
